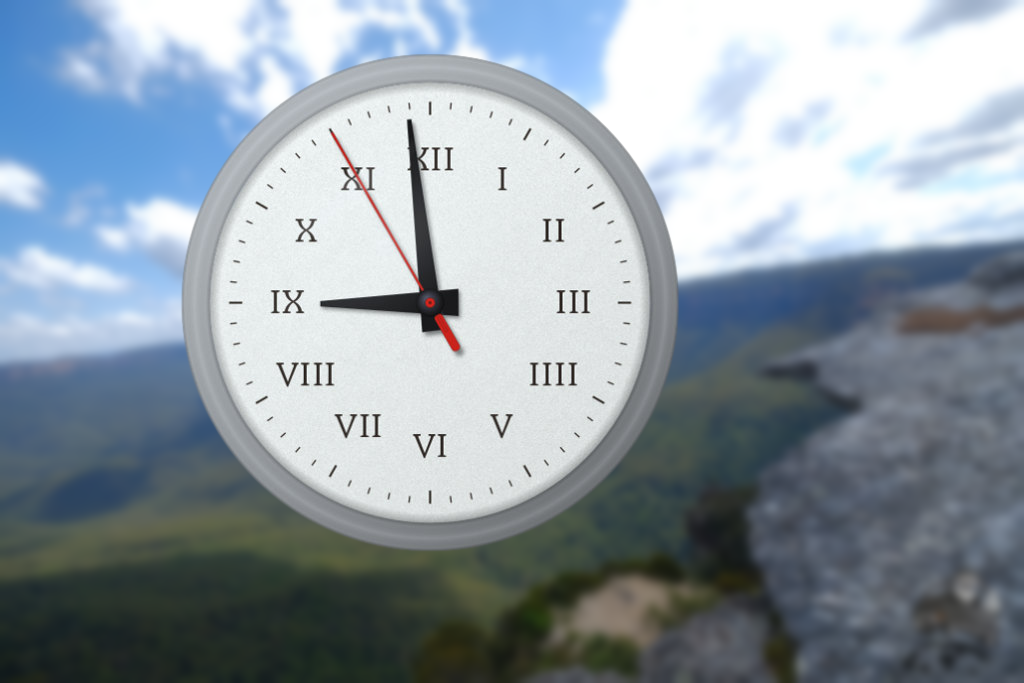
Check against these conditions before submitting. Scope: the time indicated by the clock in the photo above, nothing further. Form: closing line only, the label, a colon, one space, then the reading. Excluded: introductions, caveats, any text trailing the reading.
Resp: 8:58:55
